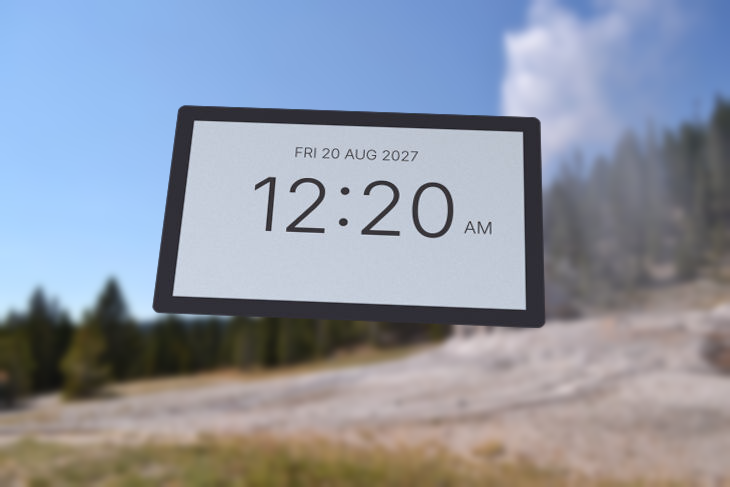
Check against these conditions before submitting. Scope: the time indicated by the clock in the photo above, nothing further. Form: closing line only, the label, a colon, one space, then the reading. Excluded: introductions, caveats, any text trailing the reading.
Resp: 12:20
